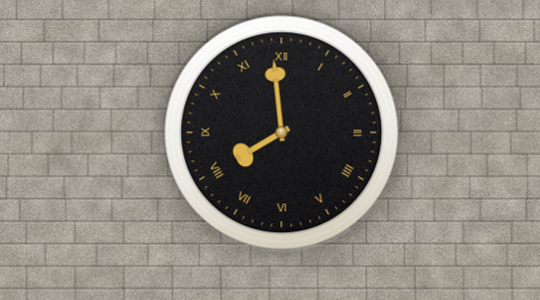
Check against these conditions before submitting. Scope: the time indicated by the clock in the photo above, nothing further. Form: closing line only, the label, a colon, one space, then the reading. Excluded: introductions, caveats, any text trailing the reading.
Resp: 7:59
